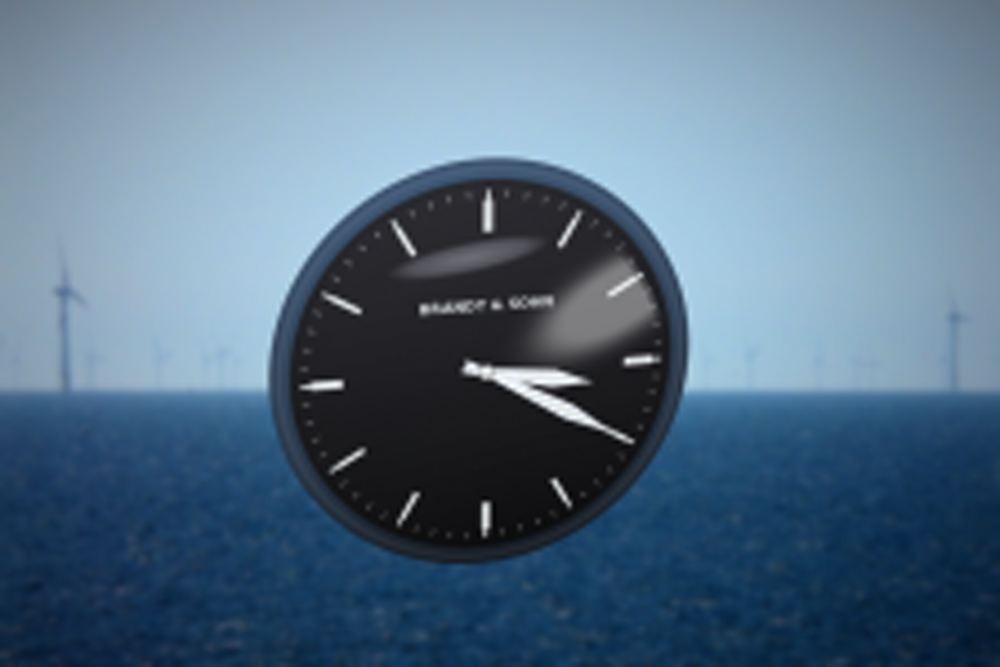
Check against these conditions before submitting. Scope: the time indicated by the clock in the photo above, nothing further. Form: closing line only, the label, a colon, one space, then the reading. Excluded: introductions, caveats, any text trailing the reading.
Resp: 3:20
